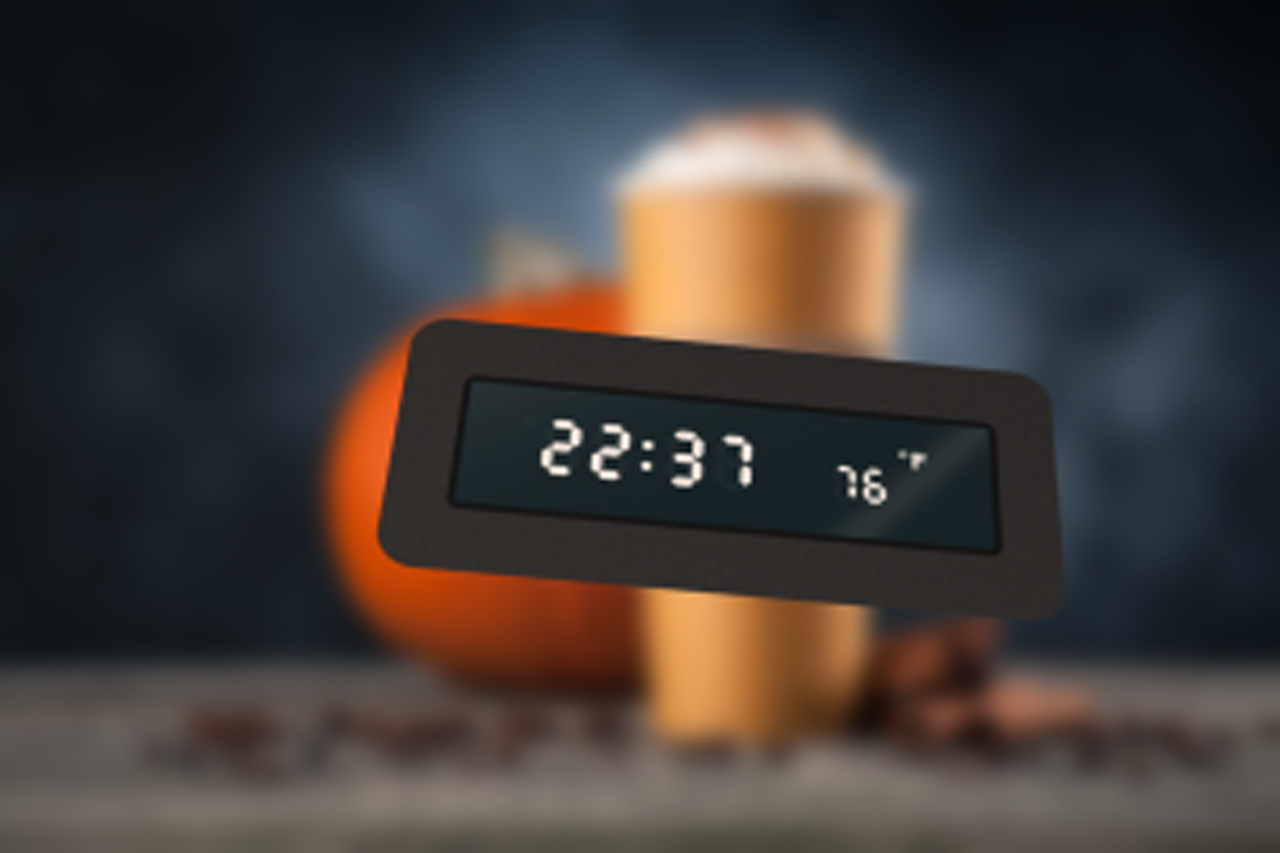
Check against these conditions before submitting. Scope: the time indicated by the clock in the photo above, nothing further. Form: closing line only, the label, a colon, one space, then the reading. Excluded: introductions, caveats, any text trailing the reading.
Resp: 22:37
